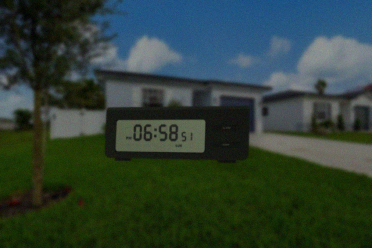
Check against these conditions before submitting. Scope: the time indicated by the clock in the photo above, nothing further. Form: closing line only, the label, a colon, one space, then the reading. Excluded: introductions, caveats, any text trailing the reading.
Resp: 6:58:51
